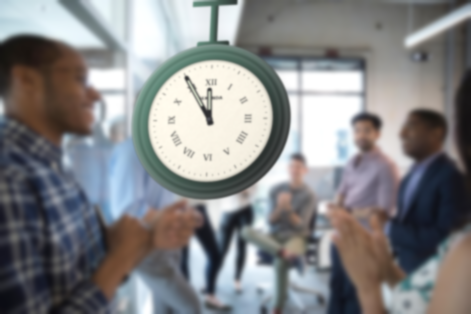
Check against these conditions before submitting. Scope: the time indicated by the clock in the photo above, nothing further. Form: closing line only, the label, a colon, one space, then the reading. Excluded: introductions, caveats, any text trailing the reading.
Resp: 11:55
